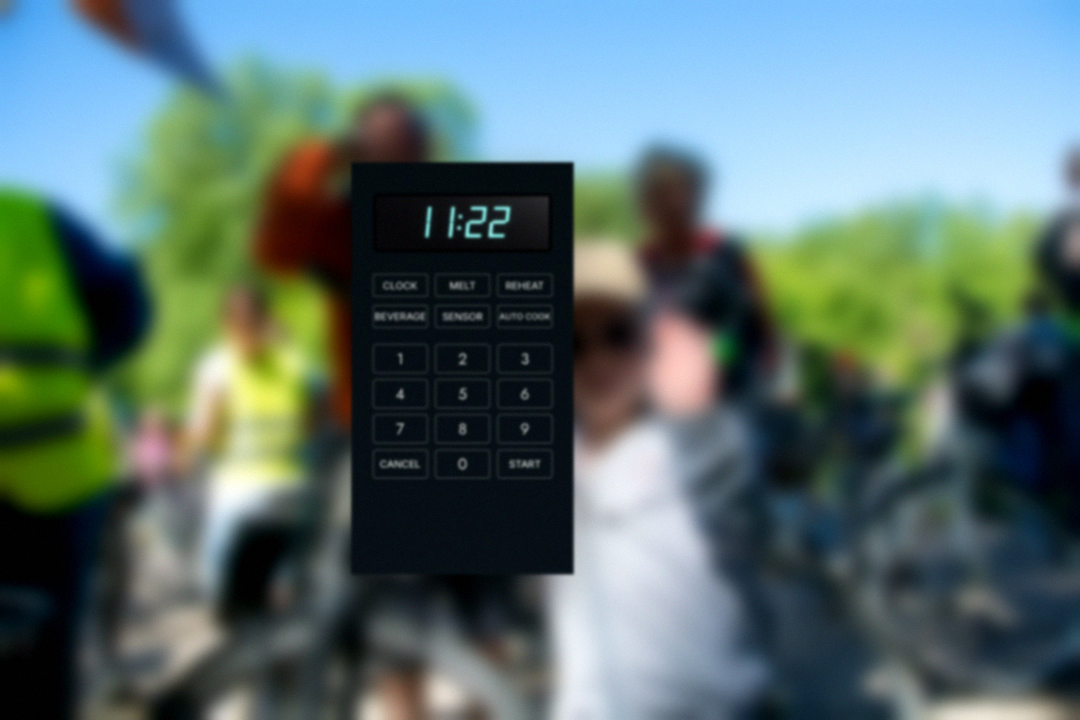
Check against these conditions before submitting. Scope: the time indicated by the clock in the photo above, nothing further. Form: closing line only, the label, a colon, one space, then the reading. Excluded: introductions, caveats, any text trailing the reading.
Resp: 11:22
